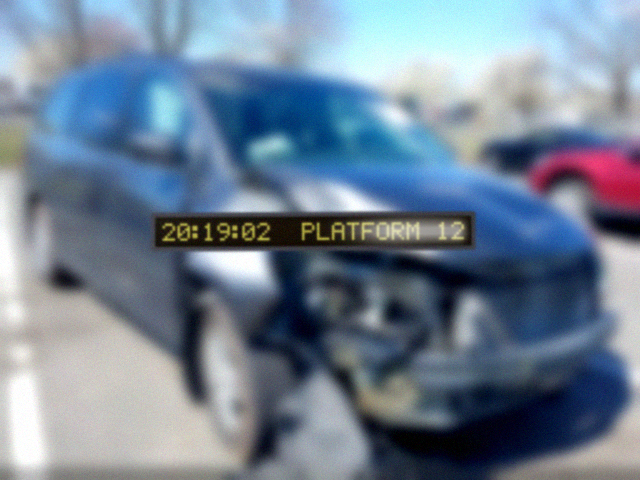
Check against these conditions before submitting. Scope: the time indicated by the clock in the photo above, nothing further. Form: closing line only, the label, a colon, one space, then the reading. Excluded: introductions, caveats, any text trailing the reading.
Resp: 20:19:02
